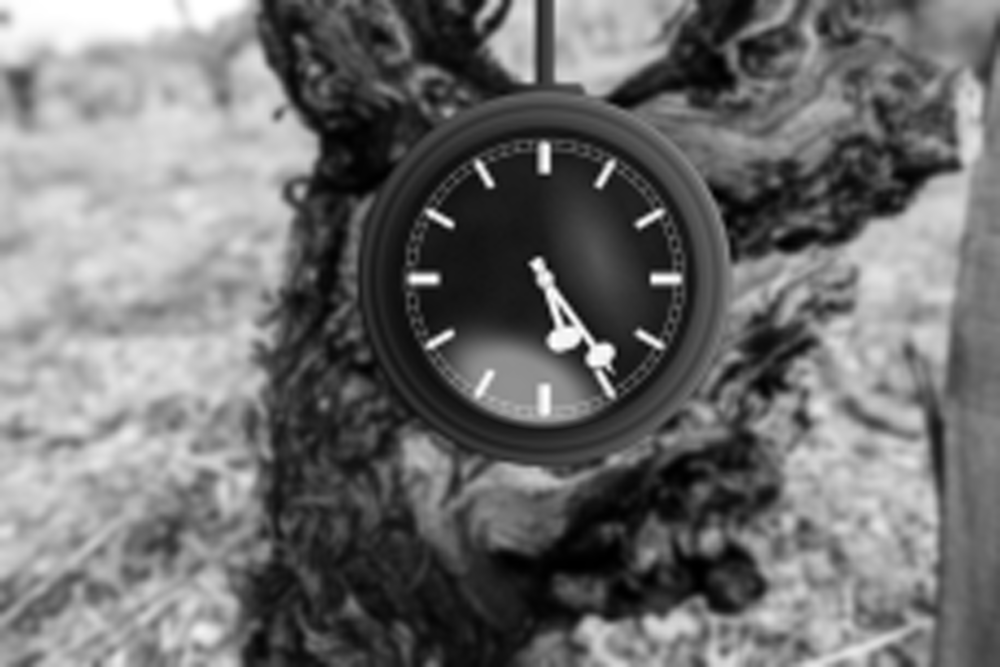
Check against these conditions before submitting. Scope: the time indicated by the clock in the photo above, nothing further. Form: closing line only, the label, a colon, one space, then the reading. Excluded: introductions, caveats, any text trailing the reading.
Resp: 5:24
